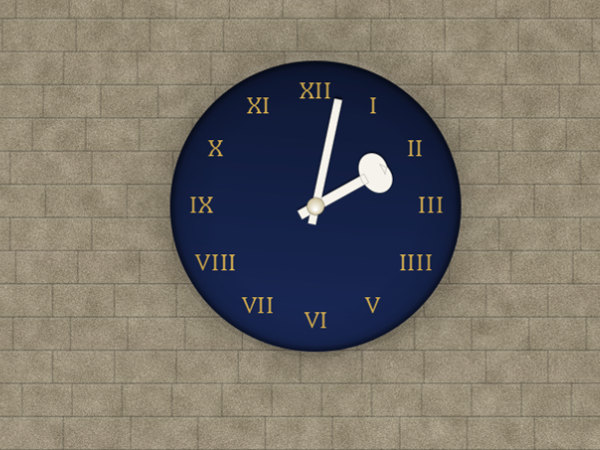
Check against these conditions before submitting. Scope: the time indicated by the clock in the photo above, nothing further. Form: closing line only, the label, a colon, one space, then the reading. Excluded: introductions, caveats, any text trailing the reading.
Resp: 2:02
